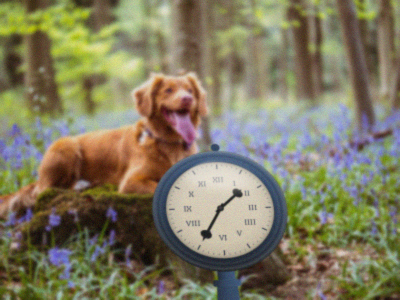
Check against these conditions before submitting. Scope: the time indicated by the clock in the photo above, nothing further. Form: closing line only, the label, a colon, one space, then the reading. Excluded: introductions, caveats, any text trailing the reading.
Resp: 1:35
